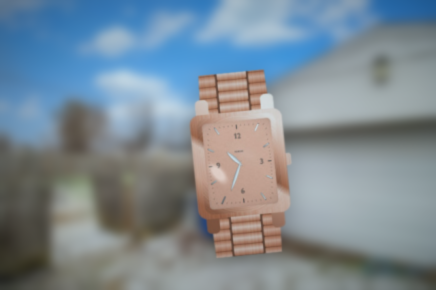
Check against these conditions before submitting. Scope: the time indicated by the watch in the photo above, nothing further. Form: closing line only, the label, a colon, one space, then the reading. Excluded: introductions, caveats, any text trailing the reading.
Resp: 10:34
